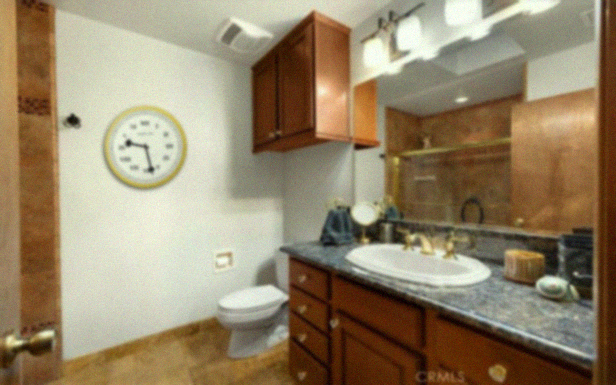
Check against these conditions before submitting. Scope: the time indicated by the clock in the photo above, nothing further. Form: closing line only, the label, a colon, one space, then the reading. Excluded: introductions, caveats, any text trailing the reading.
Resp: 9:28
